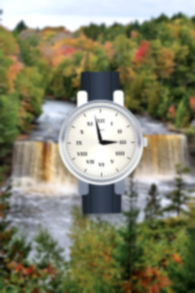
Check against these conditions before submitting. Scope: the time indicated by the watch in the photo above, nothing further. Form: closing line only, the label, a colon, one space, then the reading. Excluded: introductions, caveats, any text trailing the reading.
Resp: 2:58
